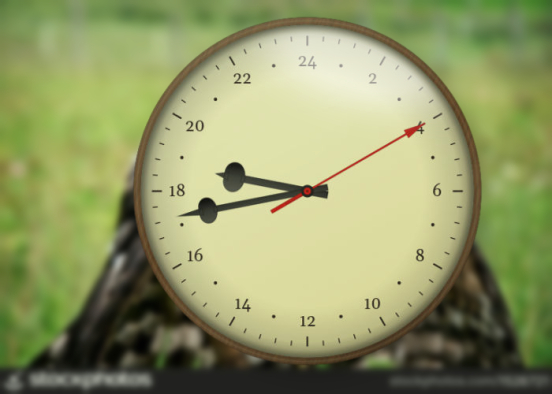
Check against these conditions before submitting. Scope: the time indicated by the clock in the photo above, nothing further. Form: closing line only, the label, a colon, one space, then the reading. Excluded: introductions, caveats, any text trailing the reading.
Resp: 18:43:10
